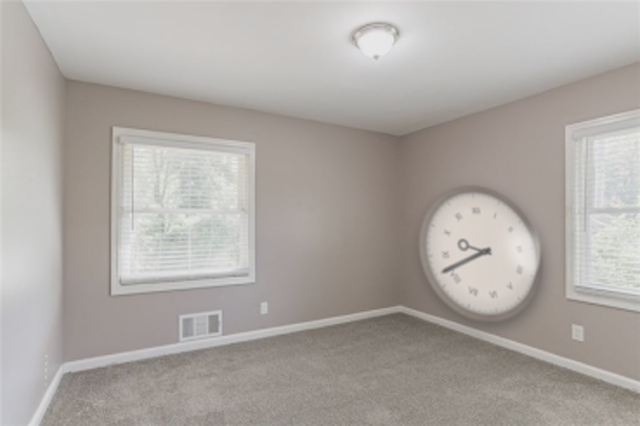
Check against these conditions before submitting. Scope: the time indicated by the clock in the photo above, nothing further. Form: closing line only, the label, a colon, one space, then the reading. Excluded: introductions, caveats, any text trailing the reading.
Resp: 9:42
